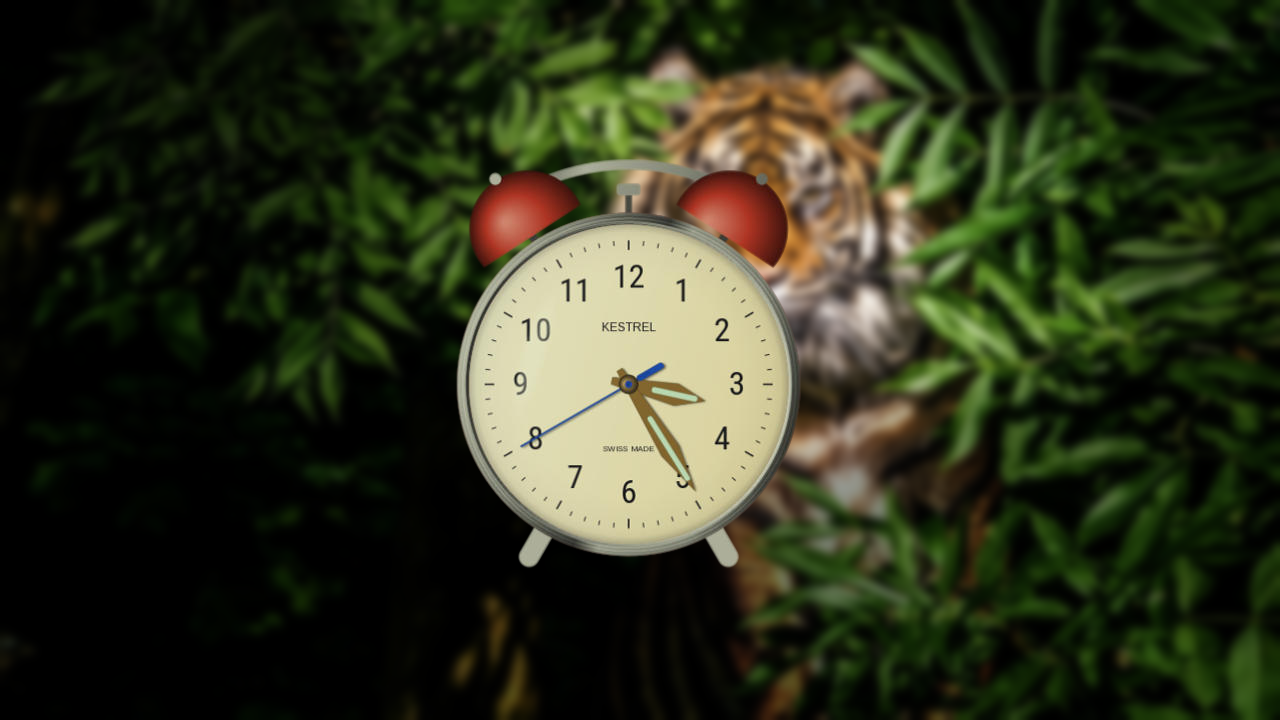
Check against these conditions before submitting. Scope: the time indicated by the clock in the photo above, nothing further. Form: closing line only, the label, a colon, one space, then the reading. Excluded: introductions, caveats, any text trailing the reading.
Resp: 3:24:40
